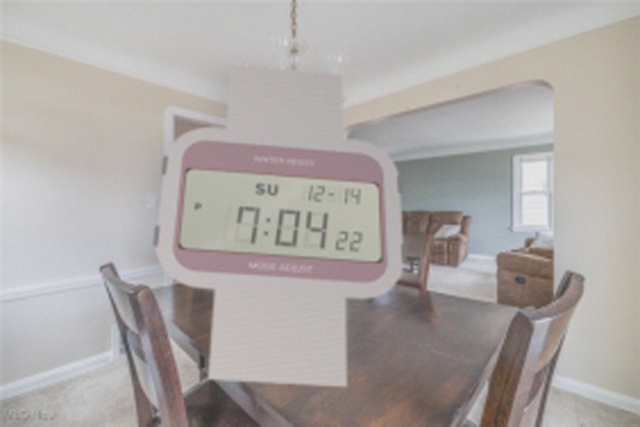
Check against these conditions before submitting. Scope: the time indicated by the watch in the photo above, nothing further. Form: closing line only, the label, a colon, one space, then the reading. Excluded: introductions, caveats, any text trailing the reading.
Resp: 7:04:22
